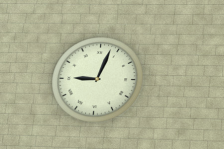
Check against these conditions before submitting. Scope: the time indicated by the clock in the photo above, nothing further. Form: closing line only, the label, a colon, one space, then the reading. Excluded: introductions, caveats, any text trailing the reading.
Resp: 9:03
